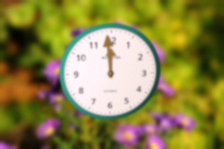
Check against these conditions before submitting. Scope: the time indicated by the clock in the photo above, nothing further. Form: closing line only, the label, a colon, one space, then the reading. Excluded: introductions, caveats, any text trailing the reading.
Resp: 11:59
